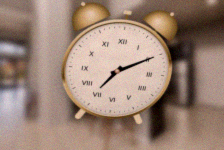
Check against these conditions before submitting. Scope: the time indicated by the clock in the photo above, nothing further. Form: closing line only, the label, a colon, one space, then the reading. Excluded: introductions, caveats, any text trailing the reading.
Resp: 7:10
